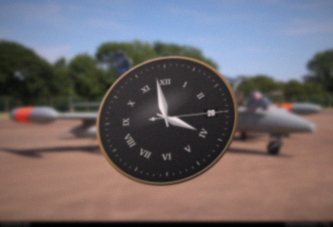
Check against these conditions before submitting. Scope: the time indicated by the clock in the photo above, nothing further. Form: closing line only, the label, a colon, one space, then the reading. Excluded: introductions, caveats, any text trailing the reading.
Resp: 3:58:15
